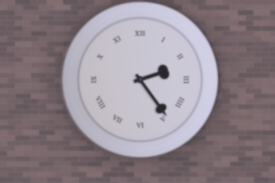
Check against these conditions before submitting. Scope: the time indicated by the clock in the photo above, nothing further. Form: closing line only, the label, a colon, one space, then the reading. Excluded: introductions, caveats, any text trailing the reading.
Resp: 2:24
